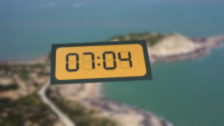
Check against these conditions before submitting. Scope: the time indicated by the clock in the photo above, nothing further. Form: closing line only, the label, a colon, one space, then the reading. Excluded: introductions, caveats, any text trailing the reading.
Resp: 7:04
